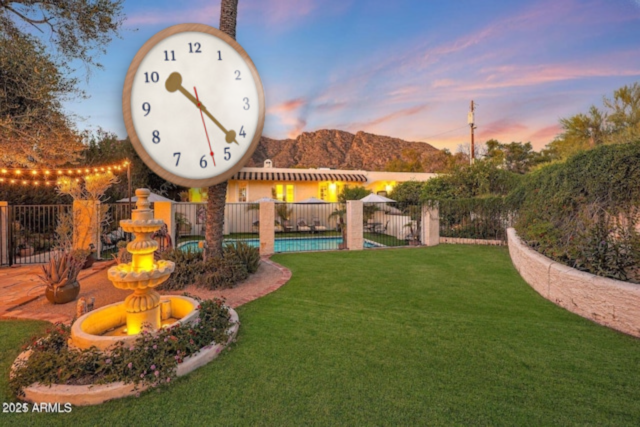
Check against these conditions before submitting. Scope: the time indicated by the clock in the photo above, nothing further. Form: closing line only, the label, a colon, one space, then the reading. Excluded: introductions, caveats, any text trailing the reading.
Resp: 10:22:28
